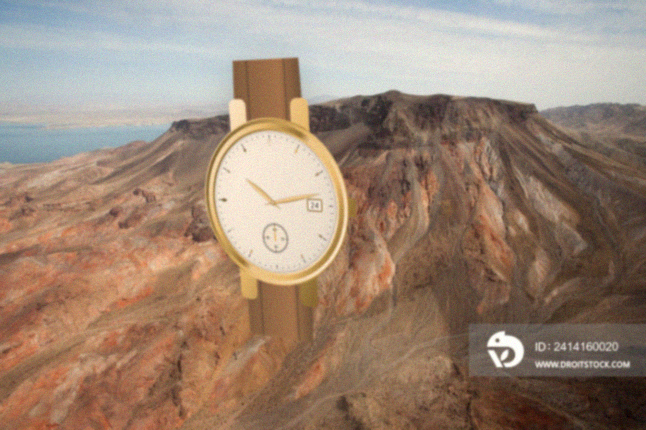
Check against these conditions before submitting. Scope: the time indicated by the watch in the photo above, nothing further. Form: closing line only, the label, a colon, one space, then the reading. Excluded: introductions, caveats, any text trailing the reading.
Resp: 10:13
